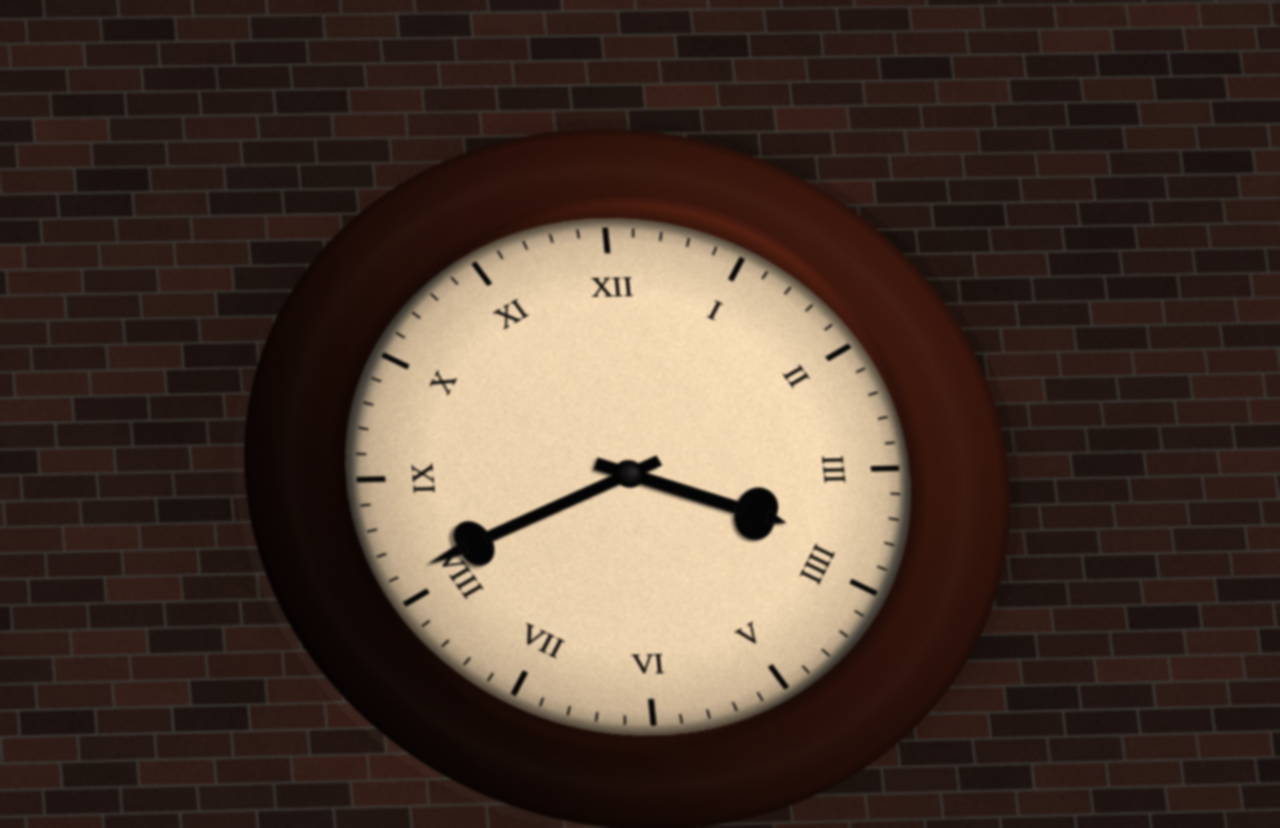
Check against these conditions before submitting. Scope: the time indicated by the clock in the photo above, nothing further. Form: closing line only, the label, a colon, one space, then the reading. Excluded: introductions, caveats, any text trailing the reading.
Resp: 3:41
